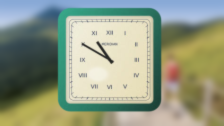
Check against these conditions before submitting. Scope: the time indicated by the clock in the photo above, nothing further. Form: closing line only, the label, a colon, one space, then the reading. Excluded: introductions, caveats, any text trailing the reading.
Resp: 10:50
